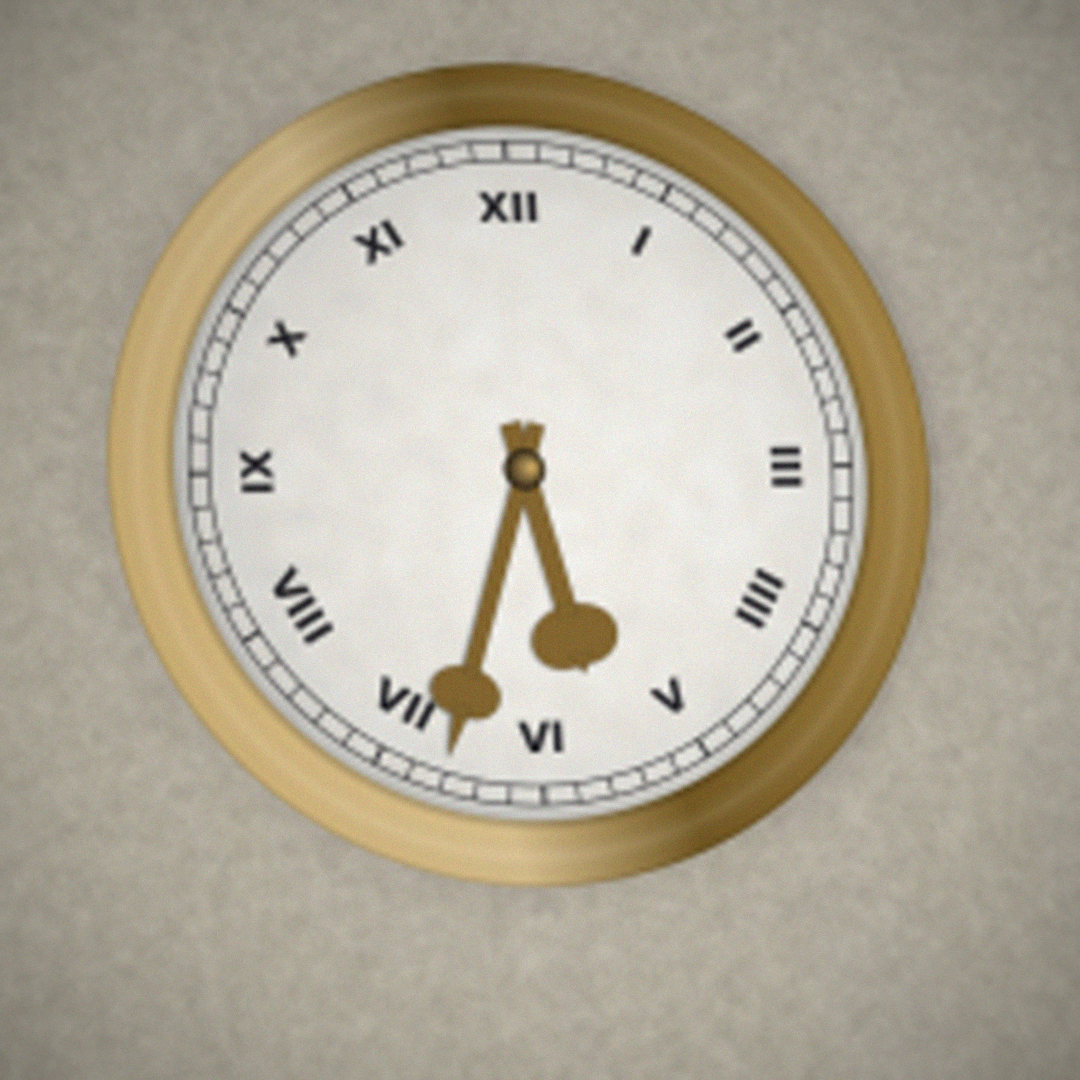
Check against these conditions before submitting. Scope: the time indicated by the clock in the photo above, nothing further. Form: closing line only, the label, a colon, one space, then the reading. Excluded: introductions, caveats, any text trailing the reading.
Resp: 5:33
